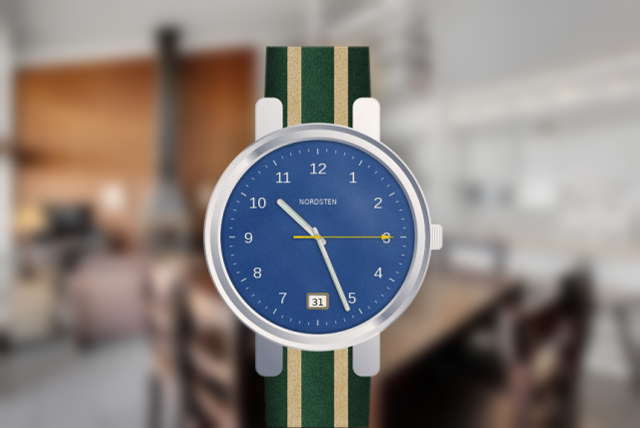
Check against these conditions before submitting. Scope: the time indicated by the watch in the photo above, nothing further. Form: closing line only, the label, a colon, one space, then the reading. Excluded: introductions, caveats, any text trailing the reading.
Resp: 10:26:15
